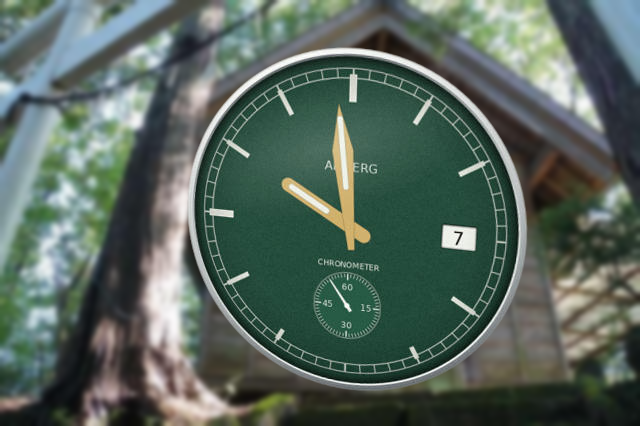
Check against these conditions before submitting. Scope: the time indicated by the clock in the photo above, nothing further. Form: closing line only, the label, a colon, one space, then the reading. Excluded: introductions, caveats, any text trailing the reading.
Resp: 9:58:54
